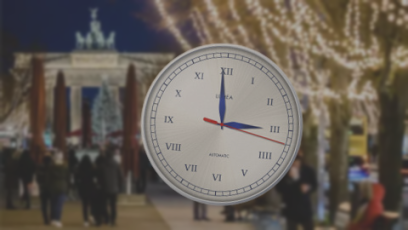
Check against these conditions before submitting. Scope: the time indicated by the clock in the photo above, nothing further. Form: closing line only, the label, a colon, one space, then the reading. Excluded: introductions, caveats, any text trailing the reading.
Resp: 2:59:17
